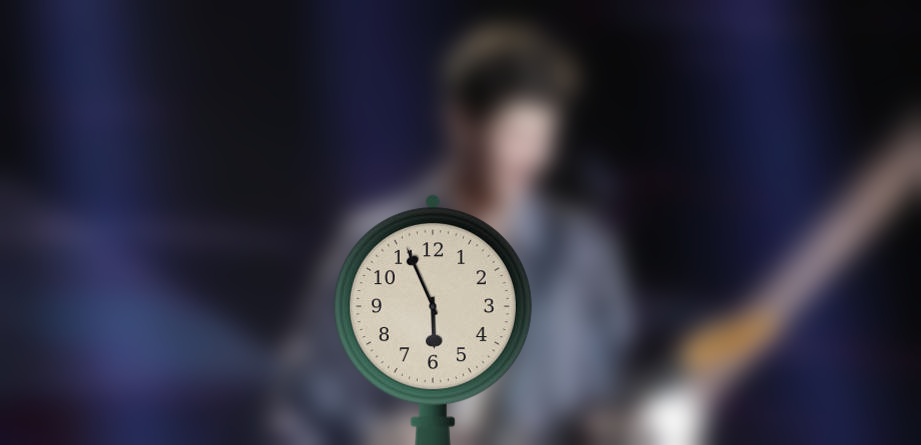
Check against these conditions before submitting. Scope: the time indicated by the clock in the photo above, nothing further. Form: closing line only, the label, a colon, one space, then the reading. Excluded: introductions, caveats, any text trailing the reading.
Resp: 5:56
